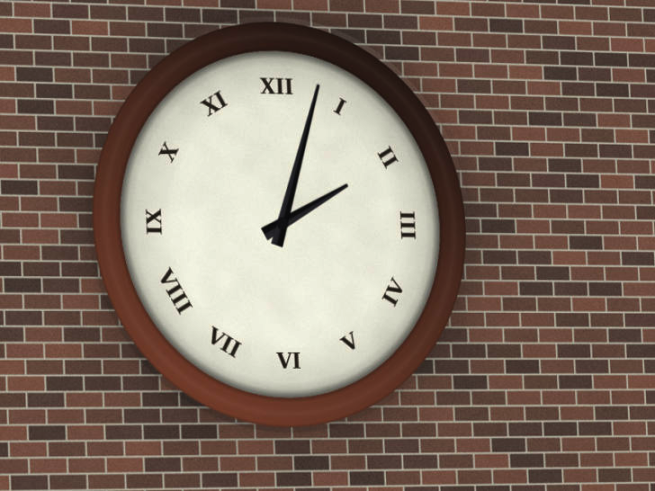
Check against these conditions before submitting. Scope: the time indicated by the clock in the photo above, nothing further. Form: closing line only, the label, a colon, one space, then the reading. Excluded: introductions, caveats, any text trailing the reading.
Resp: 2:03
